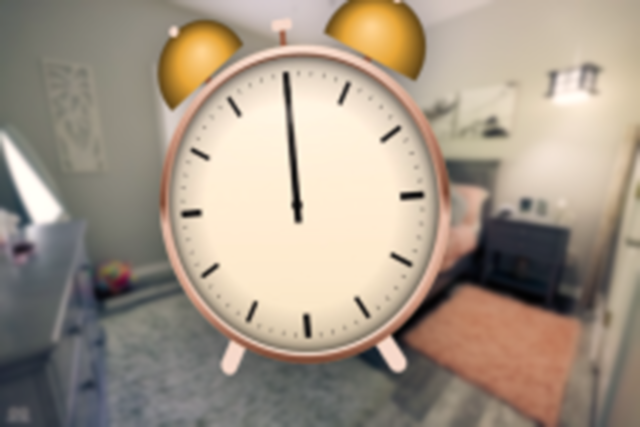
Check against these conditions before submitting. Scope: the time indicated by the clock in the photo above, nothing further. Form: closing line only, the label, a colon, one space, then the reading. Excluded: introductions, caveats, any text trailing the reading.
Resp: 12:00
